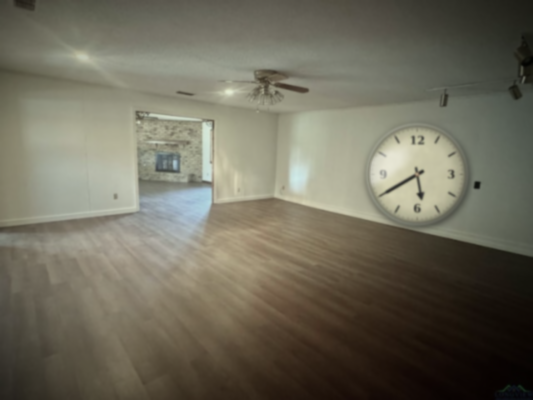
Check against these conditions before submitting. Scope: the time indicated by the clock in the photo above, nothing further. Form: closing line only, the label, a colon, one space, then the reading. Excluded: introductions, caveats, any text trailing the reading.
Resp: 5:40
